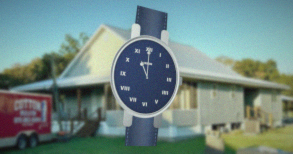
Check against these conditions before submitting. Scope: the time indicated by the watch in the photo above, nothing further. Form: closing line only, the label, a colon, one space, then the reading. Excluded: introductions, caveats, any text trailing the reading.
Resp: 11:00
